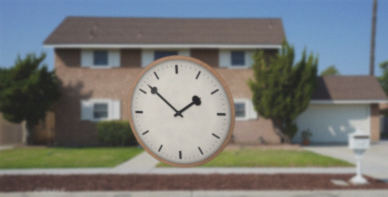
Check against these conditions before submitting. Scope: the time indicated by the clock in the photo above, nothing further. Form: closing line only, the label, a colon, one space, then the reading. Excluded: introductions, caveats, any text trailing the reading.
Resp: 1:52
